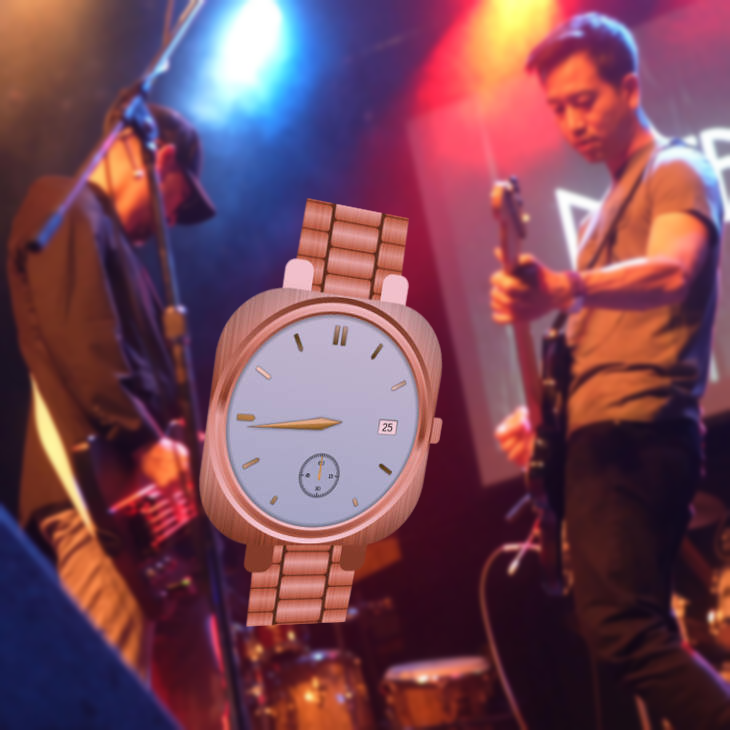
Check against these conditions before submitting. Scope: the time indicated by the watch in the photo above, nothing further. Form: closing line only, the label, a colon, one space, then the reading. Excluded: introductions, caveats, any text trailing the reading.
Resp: 8:44
